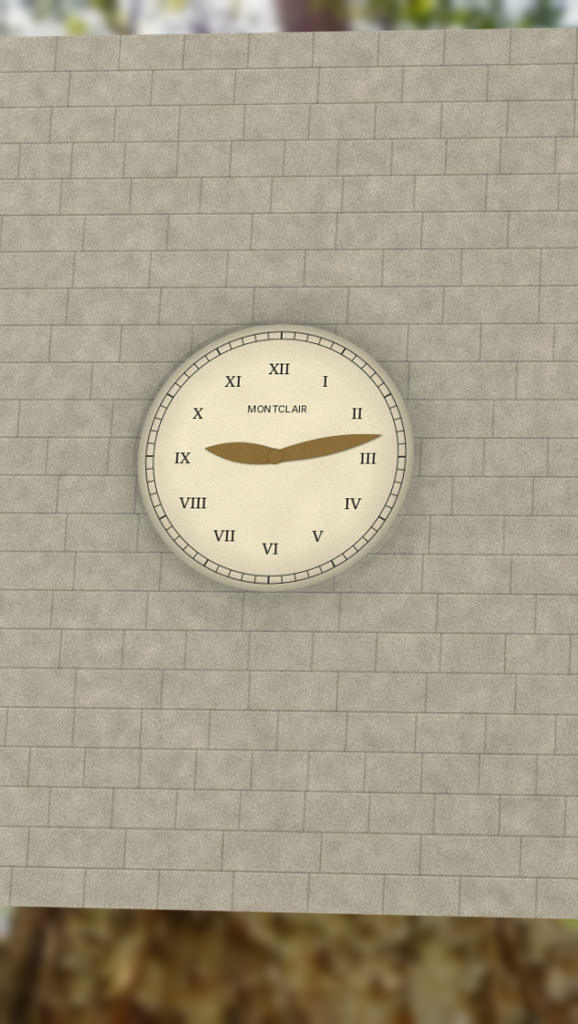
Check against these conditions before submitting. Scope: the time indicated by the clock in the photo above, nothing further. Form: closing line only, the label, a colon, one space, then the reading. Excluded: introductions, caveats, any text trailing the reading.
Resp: 9:13
